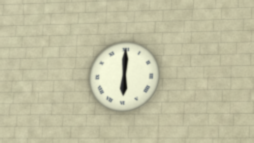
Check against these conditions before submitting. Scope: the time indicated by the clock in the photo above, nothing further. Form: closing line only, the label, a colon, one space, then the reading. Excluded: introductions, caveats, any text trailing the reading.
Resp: 6:00
